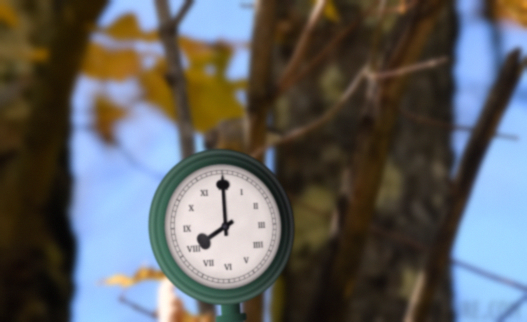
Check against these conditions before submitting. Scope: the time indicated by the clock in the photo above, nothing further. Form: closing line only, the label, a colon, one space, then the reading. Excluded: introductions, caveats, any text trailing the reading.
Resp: 8:00
